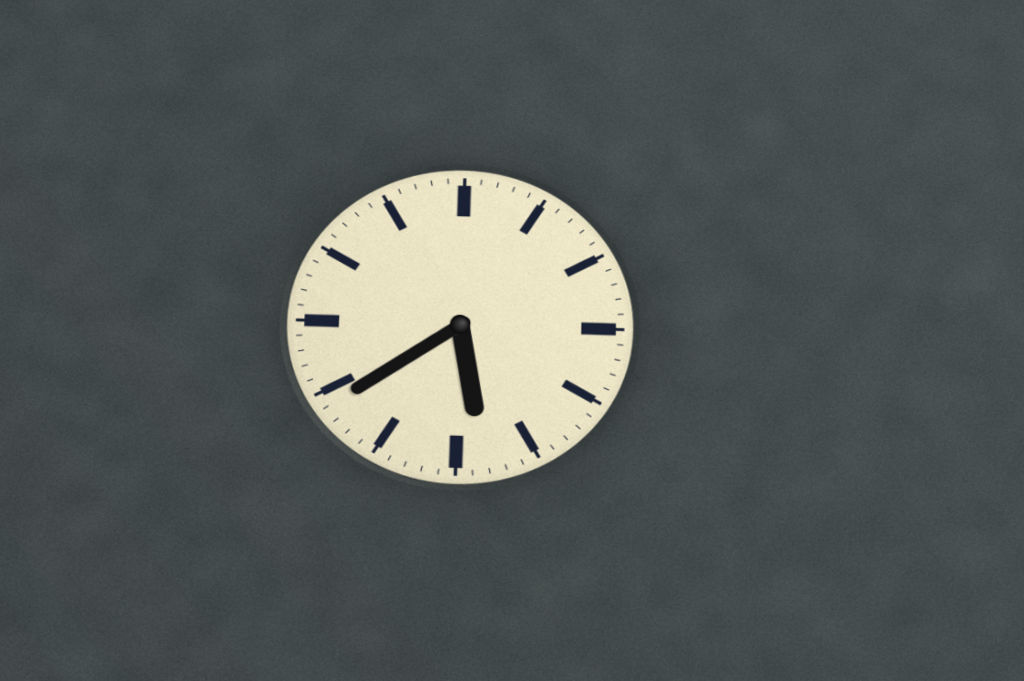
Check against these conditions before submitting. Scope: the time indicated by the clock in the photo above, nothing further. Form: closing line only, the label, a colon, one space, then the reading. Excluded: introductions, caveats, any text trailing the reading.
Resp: 5:39
